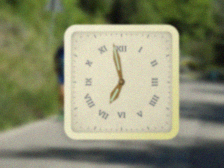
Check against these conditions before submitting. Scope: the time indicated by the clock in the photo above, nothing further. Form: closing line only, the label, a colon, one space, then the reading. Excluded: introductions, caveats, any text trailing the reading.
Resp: 6:58
